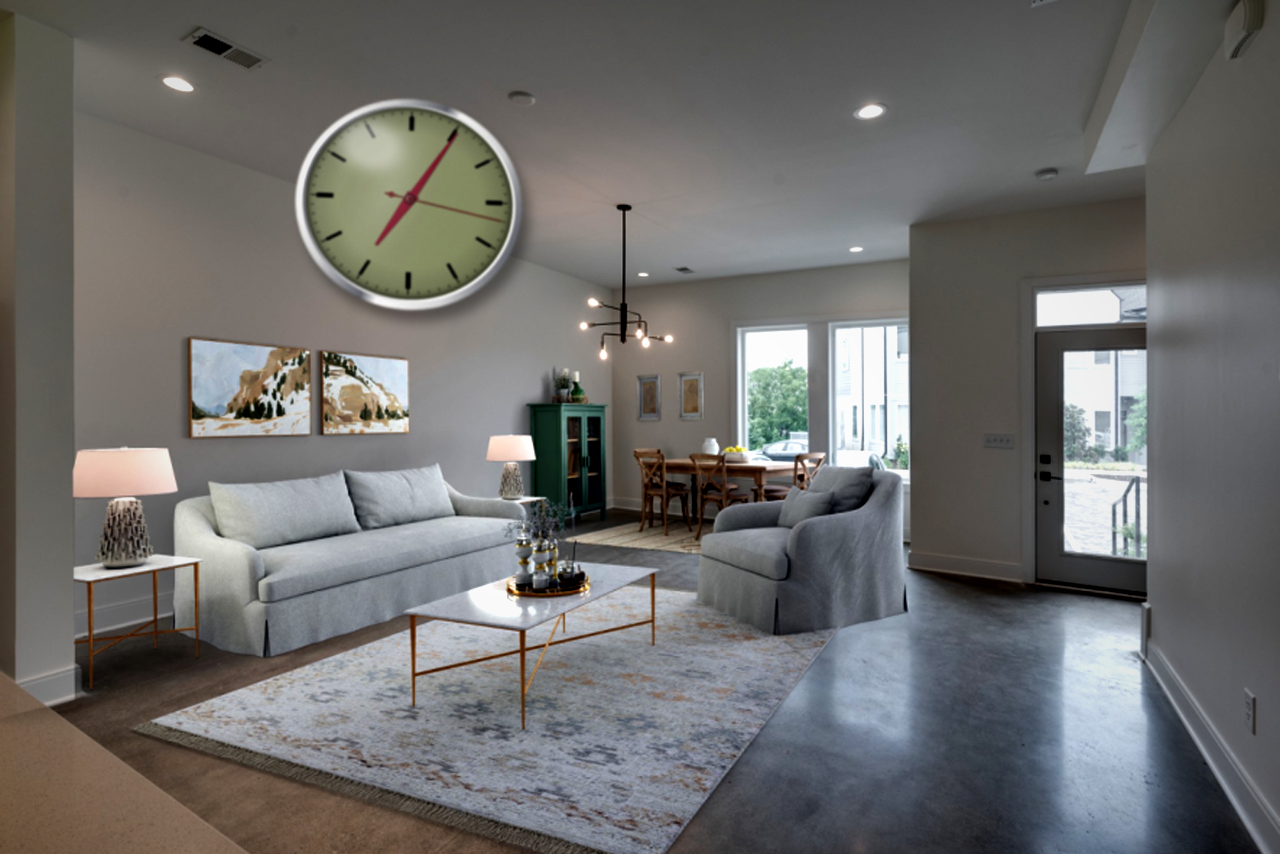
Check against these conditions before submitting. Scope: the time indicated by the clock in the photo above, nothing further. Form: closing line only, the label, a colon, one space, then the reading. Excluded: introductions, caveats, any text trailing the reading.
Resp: 7:05:17
